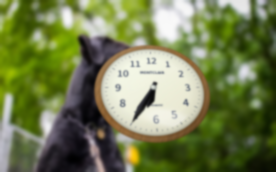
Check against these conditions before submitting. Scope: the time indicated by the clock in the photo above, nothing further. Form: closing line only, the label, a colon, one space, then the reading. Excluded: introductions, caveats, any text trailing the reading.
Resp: 6:35
